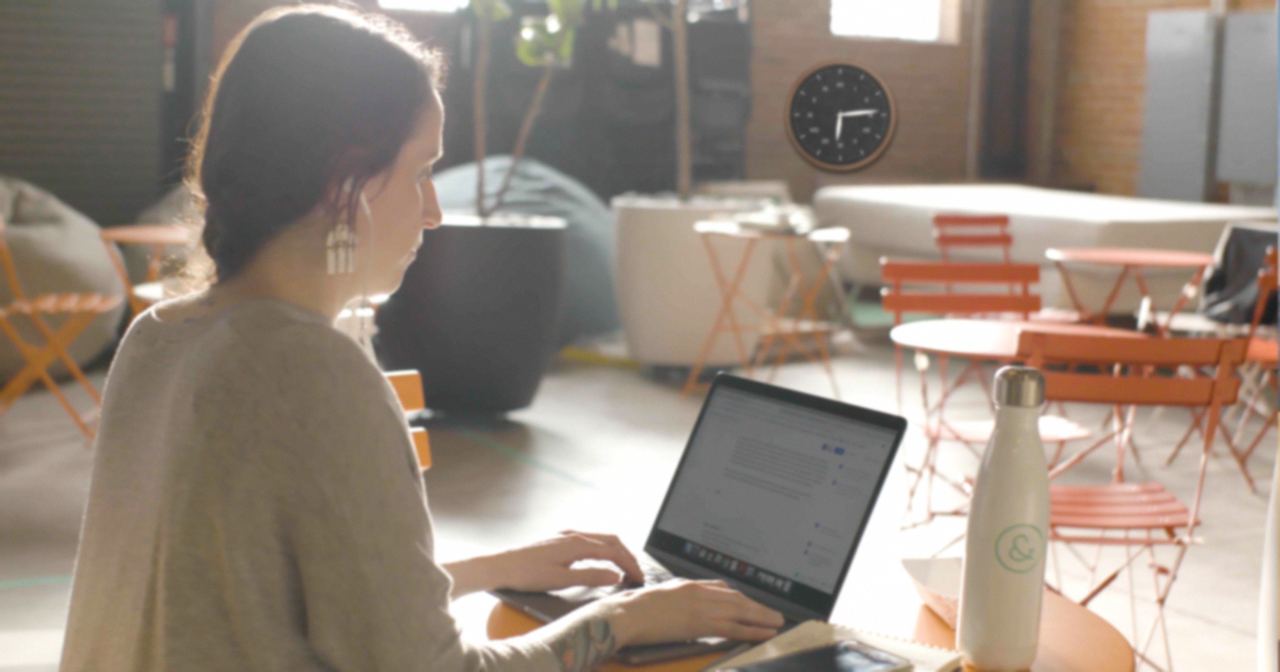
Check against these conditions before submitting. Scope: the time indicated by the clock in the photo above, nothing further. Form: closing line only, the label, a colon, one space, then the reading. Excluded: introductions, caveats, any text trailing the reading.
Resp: 6:14
